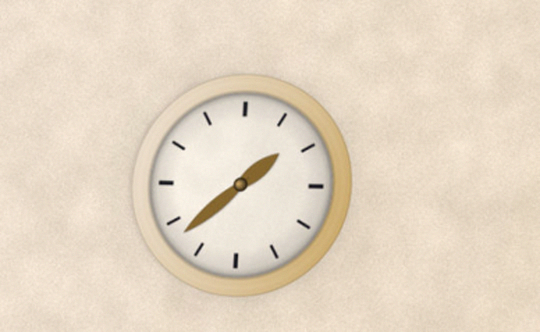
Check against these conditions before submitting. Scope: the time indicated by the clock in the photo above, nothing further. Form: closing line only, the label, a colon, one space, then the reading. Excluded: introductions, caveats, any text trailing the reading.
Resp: 1:38
